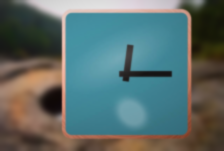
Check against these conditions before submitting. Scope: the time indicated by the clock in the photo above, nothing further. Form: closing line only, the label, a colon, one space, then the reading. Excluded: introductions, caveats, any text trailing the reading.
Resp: 12:15
